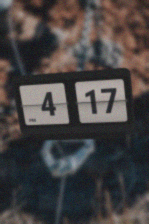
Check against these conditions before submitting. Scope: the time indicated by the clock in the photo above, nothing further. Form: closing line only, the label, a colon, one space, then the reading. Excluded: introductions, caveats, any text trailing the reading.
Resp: 4:17
